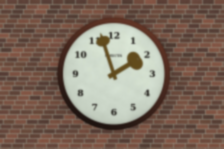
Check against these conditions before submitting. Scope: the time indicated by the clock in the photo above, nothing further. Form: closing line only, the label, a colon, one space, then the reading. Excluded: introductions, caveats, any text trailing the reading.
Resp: 1:57
